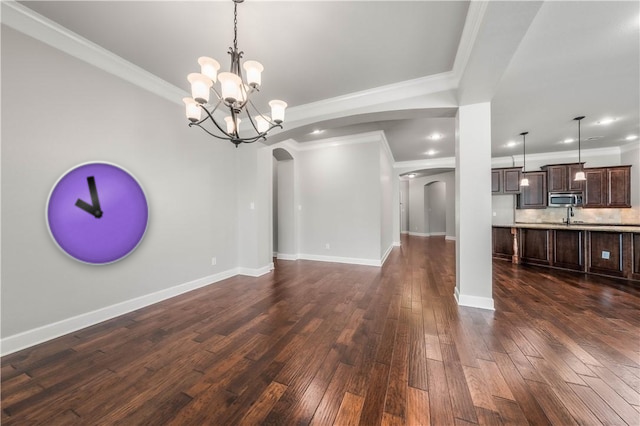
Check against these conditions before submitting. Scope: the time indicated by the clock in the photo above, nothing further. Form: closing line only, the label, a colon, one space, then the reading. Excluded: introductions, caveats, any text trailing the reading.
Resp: 9:58
